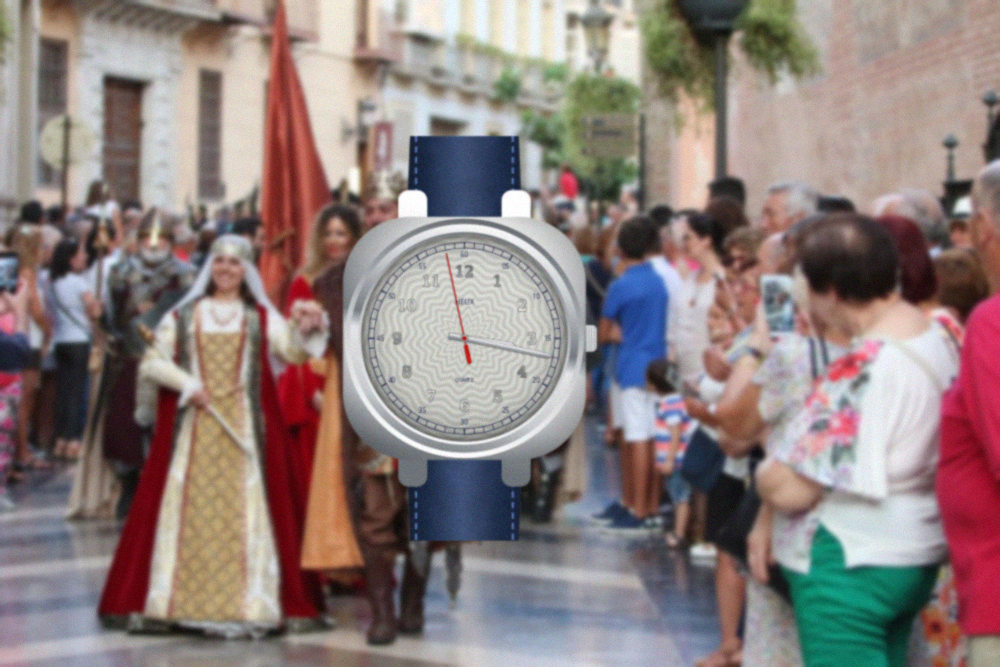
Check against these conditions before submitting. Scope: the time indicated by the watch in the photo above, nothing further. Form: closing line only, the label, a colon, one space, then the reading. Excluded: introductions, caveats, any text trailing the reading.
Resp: 3:16:58
